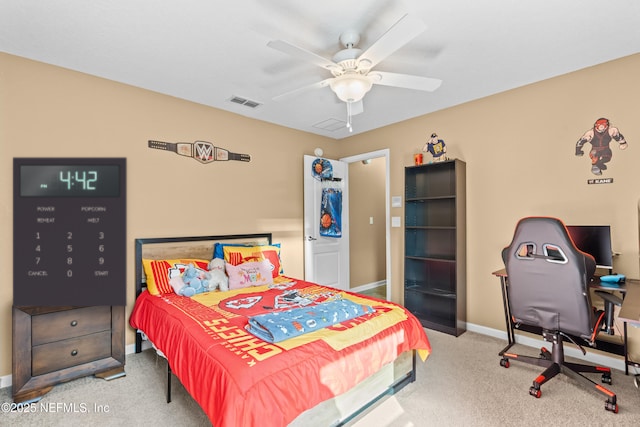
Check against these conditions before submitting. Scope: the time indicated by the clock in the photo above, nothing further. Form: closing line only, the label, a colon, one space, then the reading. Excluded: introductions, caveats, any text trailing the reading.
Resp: 4:42
